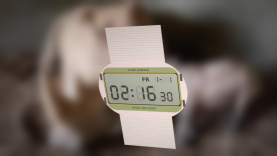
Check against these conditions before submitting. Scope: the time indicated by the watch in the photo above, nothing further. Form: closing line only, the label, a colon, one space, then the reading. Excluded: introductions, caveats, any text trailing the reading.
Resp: 2:16:30
